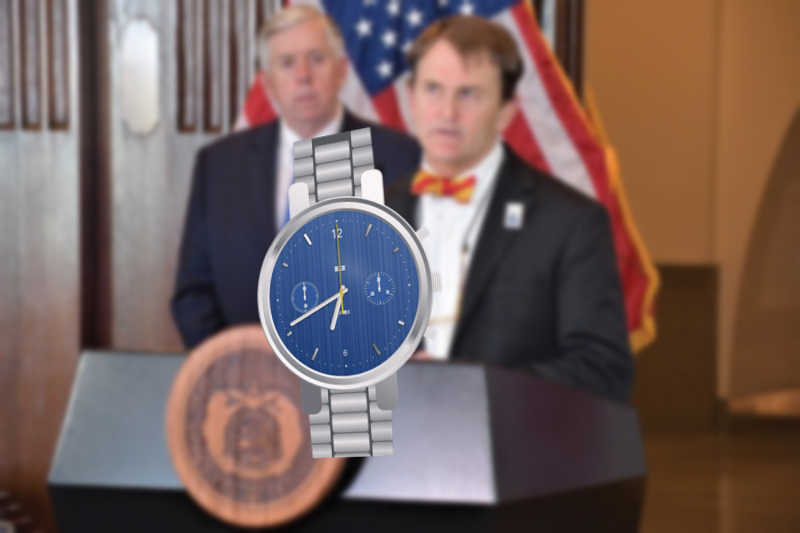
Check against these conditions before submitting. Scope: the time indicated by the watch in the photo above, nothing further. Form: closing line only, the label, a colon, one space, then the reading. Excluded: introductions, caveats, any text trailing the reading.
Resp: 6:41
